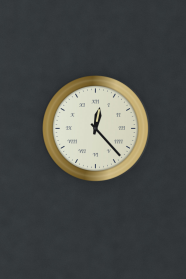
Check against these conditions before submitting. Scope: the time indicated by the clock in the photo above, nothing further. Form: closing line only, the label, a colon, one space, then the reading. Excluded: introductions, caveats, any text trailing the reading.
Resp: 12:23
